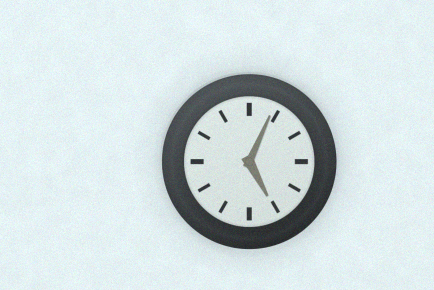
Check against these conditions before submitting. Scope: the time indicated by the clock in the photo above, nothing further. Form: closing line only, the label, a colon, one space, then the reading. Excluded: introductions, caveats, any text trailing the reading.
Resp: 5:04
